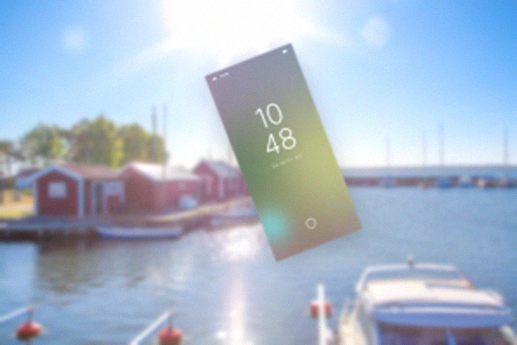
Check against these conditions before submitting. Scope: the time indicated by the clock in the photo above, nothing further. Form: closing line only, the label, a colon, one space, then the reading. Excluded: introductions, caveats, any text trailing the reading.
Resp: 10:48
